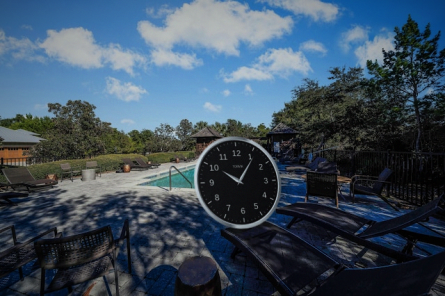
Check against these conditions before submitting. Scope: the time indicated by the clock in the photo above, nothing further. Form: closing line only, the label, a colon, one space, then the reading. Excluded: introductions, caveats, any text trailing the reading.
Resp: 10:06
